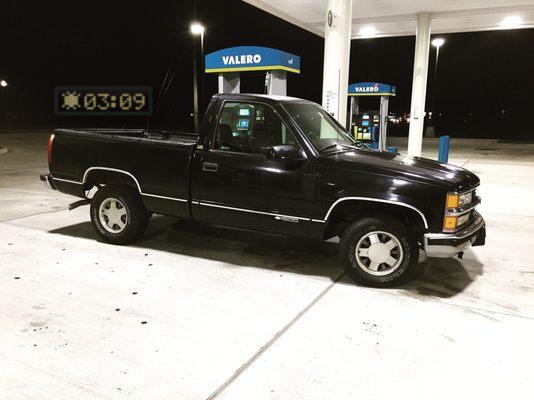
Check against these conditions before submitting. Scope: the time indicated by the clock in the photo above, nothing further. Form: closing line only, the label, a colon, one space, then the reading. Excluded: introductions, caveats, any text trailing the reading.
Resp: 3:09
